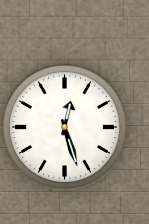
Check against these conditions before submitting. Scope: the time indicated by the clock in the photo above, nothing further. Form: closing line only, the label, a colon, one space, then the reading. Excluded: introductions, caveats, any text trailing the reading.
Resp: 12:27
